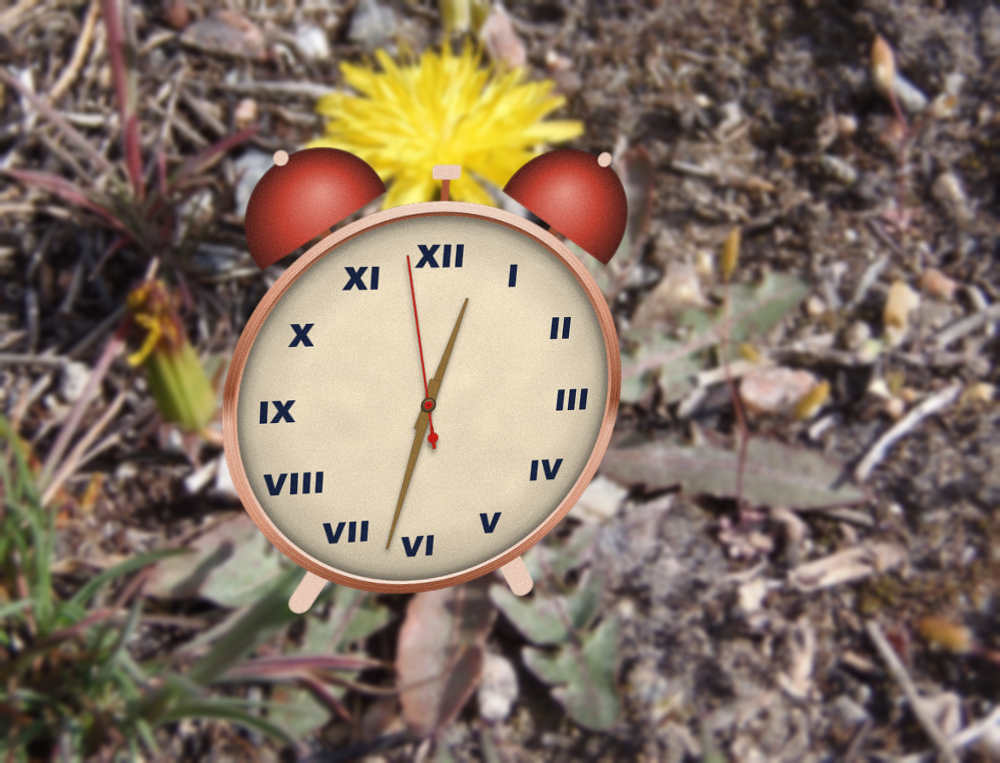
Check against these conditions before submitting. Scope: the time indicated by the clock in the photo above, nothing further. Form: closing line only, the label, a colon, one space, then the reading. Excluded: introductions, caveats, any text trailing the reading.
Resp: 12:31:58
